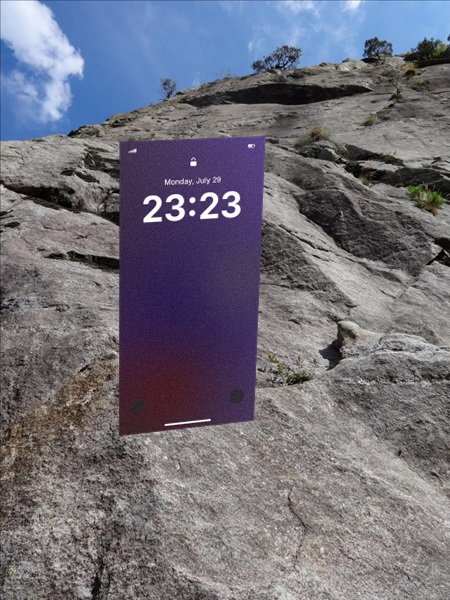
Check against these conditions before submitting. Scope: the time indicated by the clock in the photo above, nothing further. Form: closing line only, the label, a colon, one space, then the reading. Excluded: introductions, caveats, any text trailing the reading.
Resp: 23:23
